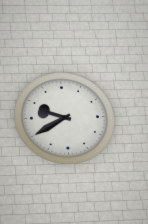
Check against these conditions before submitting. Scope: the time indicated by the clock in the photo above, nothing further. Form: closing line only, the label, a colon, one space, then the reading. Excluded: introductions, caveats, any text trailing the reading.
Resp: 9:40
